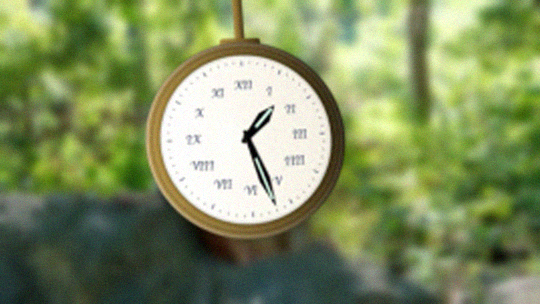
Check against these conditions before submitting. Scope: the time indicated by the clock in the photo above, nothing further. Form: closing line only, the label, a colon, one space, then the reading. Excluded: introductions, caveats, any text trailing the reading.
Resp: 1:27
